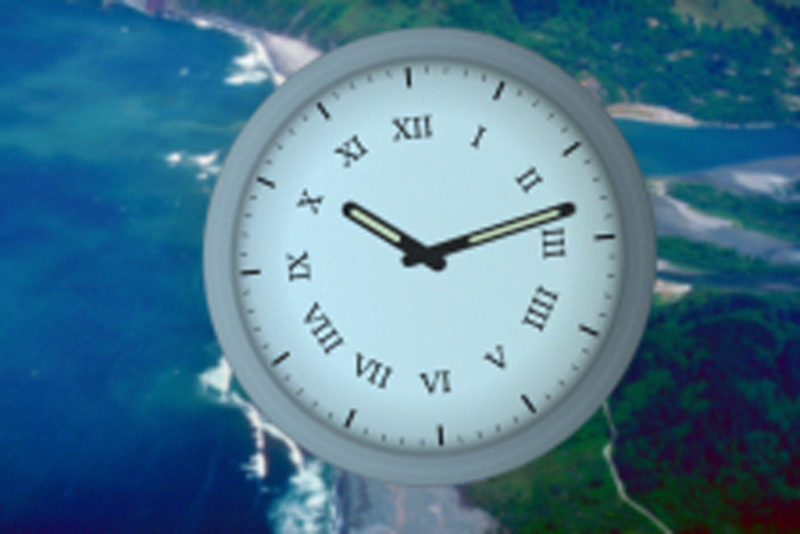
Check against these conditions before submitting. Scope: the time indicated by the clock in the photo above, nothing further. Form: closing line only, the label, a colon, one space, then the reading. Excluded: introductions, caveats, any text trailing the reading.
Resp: 10:13
